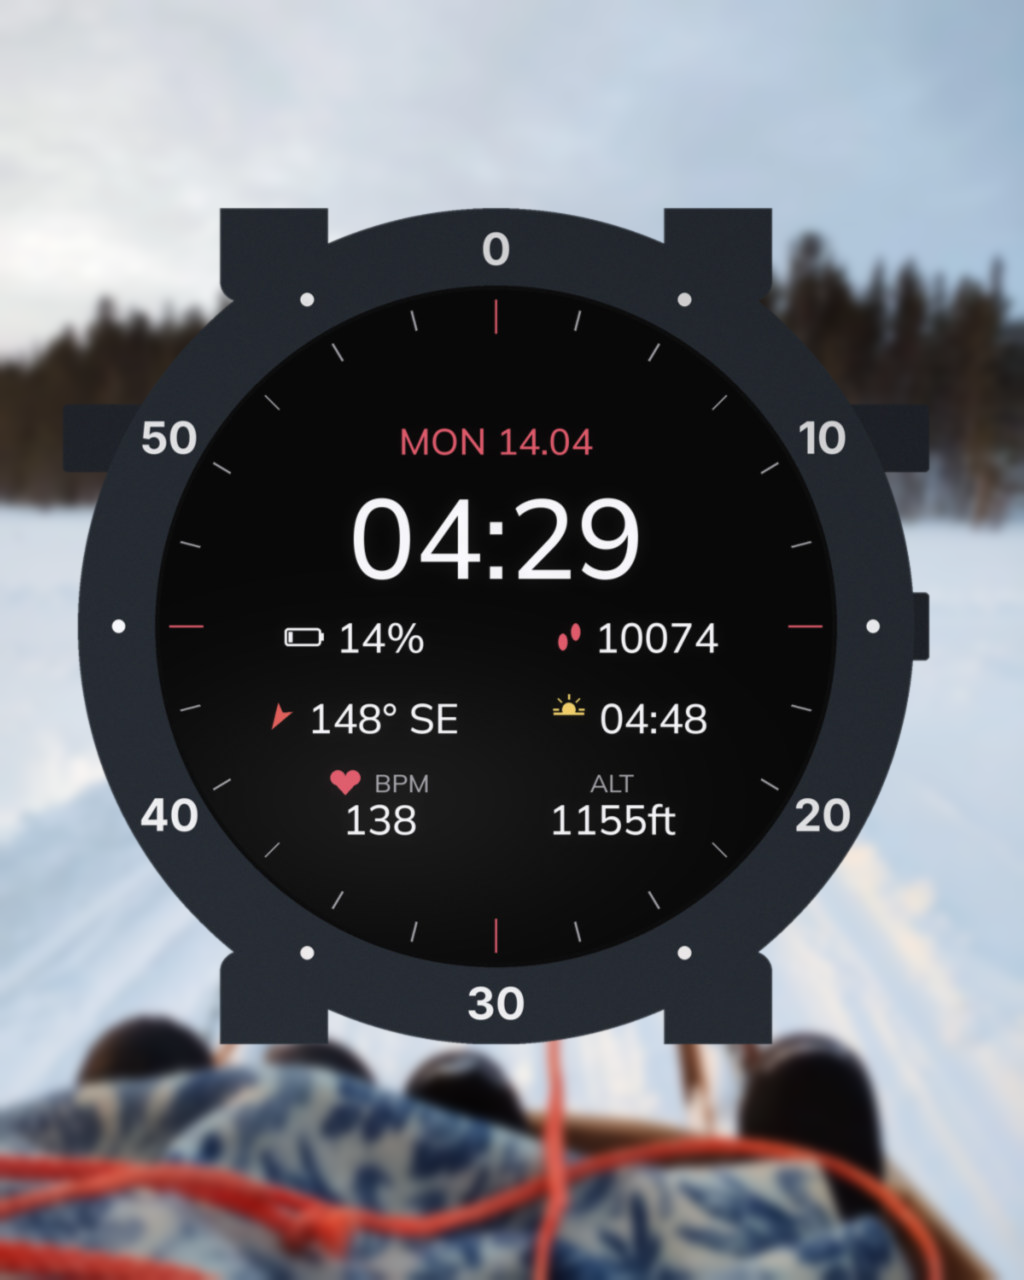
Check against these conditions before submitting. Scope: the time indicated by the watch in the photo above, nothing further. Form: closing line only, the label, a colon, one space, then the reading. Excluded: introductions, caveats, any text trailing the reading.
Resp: 4:29
